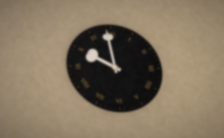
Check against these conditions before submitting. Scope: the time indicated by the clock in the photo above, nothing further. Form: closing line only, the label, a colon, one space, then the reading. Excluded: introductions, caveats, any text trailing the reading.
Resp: 9:59
